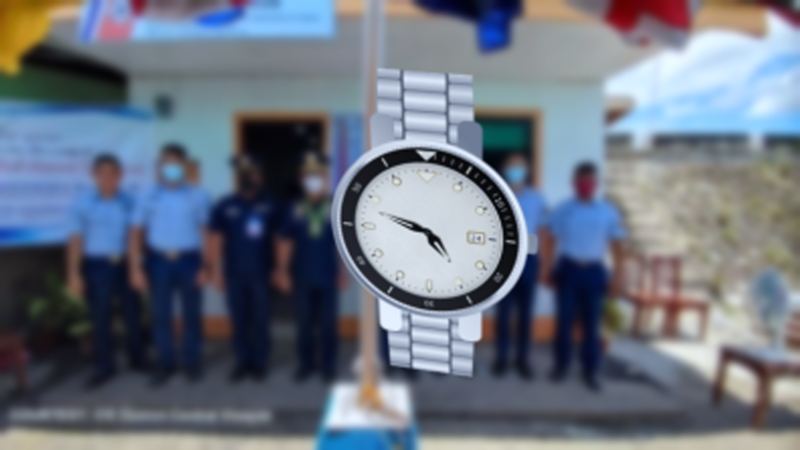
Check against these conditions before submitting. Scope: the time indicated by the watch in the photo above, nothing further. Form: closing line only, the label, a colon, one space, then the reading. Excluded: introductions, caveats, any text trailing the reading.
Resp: 4:48
